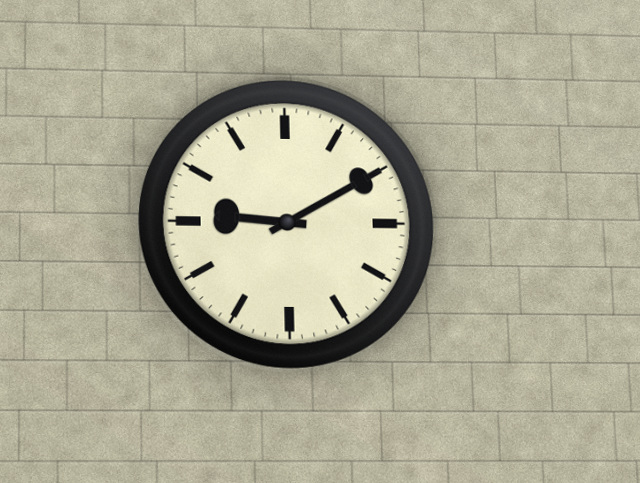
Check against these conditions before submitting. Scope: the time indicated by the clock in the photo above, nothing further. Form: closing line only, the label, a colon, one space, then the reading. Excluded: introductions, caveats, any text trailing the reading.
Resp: 9:10
